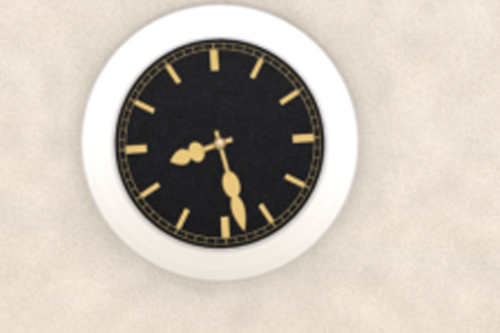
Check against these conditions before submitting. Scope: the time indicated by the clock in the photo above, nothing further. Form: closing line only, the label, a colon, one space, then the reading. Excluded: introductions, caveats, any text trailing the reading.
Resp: 8:28
